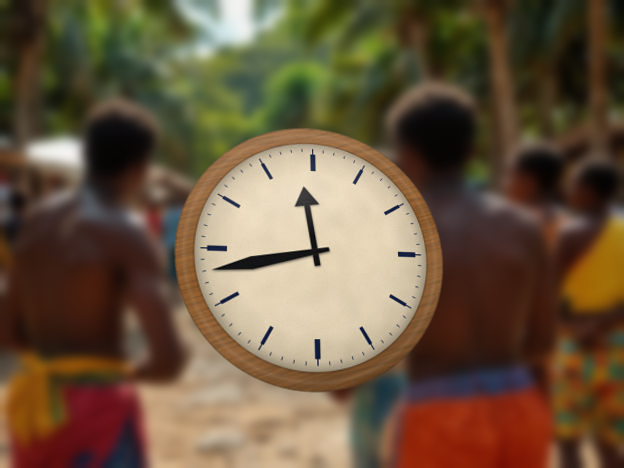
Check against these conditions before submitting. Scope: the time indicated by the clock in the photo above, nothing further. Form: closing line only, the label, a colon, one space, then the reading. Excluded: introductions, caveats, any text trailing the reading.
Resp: 11:43
